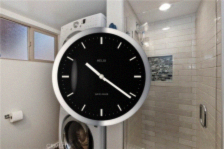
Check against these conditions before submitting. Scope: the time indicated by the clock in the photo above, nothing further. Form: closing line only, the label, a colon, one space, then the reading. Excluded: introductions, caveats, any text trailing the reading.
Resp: 10:21
